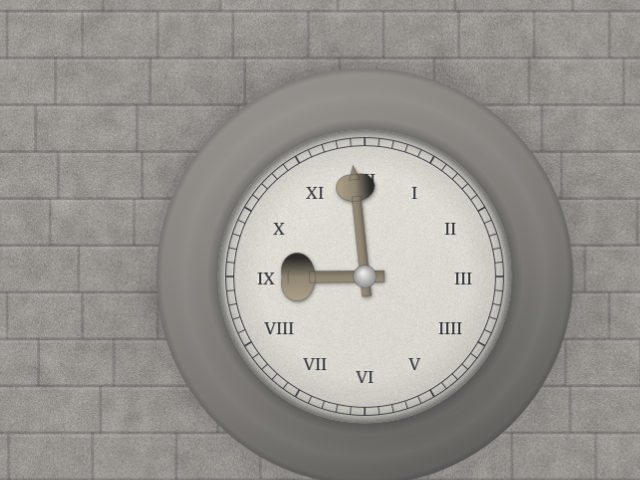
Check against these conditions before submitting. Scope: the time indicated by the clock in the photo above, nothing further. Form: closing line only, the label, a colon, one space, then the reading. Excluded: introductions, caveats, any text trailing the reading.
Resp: 8:59
